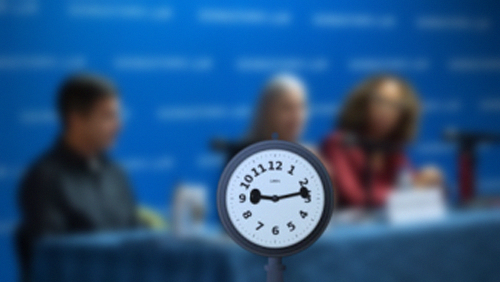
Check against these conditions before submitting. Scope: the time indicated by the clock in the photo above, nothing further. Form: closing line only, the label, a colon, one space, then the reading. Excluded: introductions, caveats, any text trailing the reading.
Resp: 9:13
